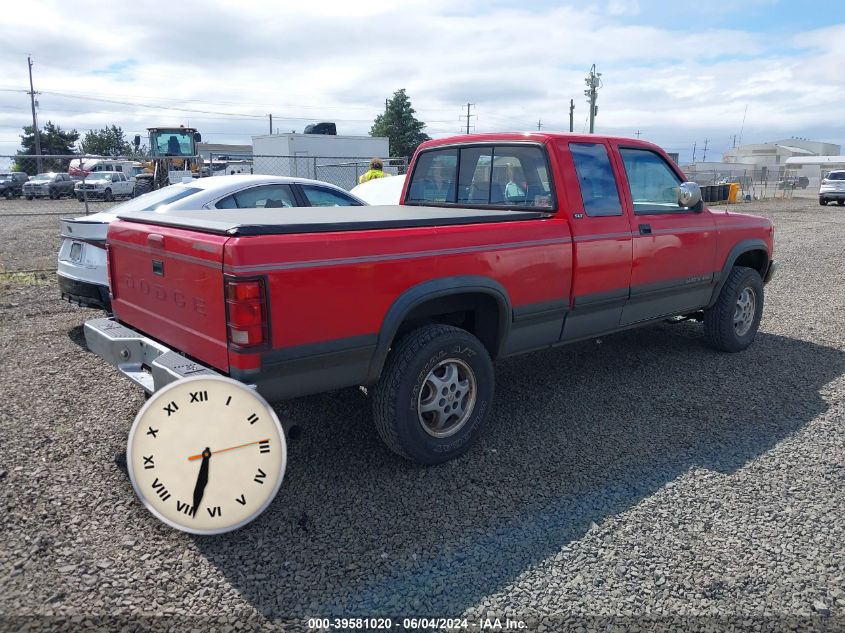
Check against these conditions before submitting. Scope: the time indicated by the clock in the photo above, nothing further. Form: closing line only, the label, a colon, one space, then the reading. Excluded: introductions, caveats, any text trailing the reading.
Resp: 6:33:14
